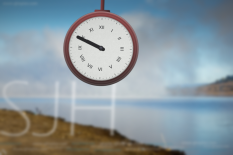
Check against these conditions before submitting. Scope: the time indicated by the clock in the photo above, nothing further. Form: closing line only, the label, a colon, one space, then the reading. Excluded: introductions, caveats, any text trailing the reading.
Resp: 9:49
